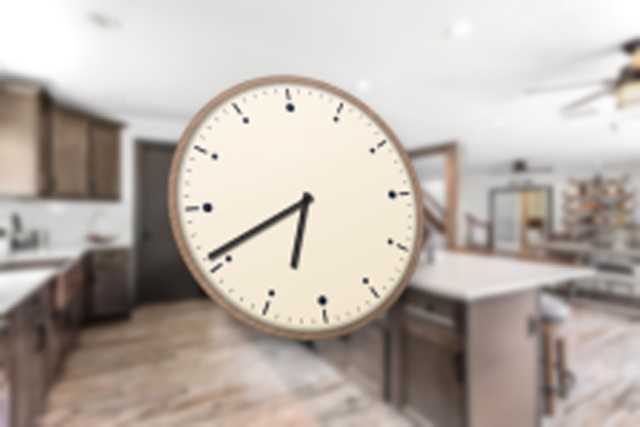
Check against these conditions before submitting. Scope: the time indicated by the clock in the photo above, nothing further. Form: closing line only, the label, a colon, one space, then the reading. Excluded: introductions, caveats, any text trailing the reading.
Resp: 6:41
